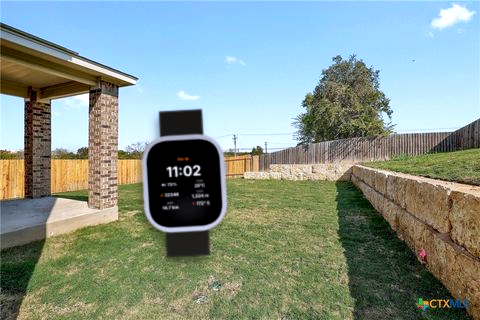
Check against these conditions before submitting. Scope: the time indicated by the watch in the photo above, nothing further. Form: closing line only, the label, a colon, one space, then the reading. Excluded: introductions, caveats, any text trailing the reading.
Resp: 11:02
